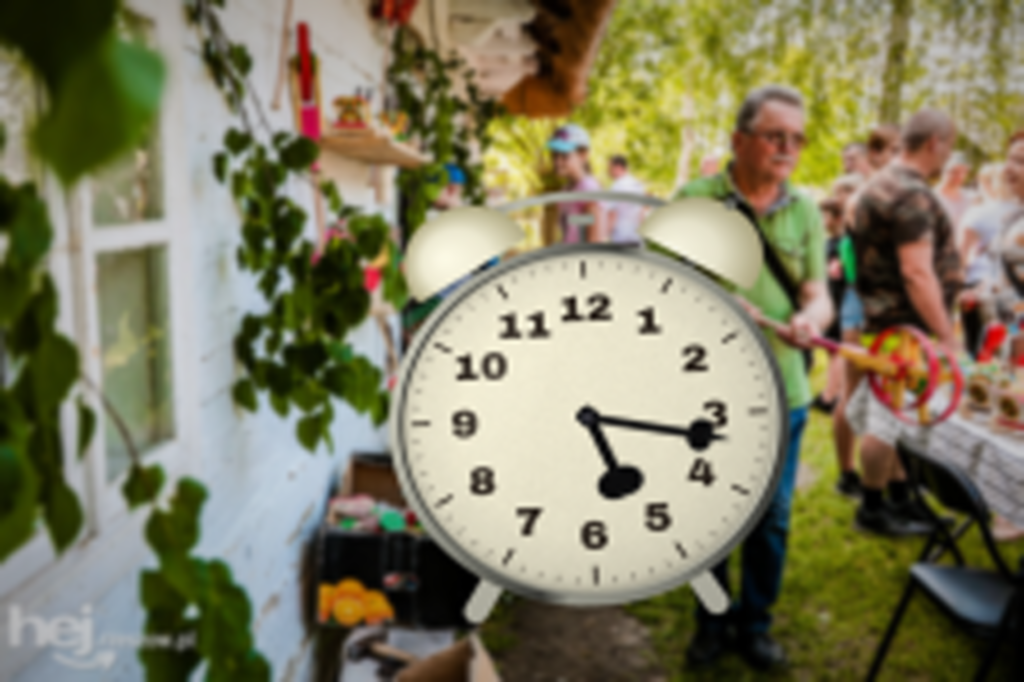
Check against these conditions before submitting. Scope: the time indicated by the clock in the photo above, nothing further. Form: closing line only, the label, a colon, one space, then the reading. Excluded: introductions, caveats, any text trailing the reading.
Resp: 5:17
